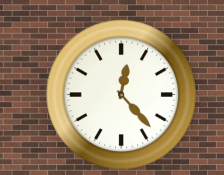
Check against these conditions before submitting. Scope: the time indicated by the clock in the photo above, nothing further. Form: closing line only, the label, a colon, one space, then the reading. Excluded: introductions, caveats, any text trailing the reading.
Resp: 12:23
